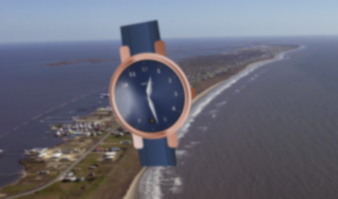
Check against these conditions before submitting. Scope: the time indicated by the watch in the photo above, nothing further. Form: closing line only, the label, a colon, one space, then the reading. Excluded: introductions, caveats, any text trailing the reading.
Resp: 12:28
